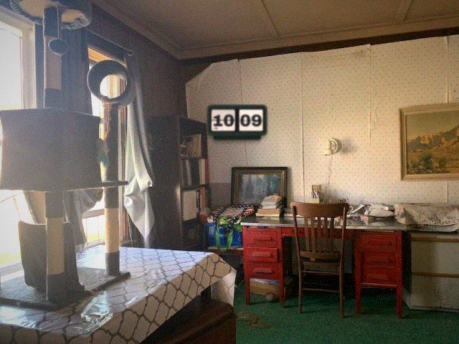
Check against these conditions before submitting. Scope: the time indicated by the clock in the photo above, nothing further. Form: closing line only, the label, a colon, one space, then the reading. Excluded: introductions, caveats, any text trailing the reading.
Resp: 10:09
